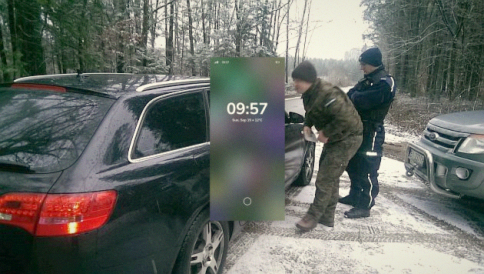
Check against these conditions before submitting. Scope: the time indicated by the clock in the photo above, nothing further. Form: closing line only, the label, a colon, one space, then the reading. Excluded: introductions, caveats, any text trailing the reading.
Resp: 9:57
